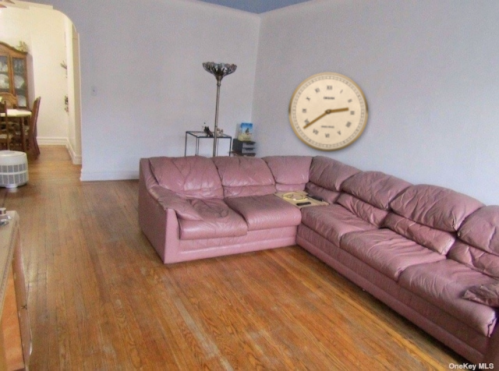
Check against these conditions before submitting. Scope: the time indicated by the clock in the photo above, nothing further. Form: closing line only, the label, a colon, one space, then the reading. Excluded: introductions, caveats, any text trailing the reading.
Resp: 2:39
